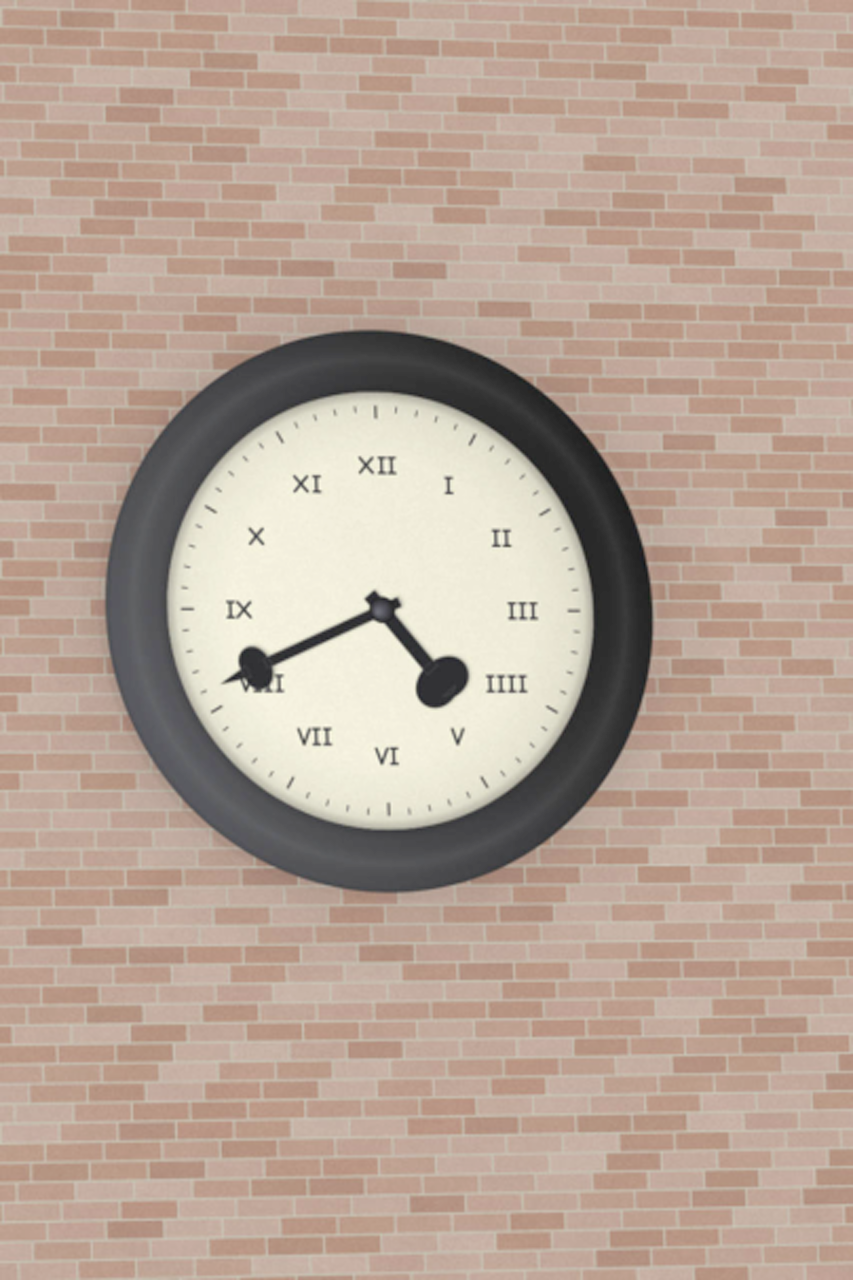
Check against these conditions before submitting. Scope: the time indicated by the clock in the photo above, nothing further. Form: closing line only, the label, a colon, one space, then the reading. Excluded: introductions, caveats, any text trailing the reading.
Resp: 4:41
